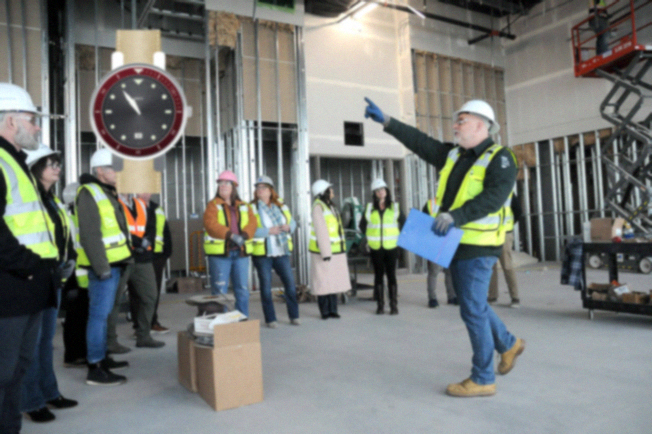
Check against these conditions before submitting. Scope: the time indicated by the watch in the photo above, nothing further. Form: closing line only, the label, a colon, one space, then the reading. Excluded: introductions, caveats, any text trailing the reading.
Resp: 10:54
